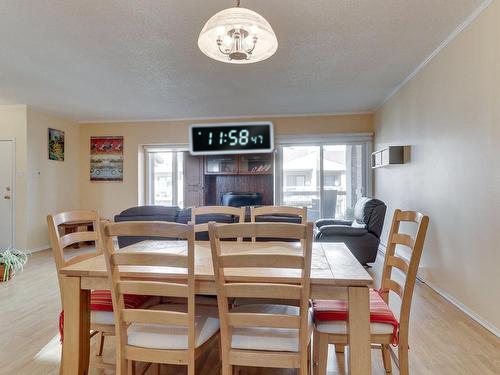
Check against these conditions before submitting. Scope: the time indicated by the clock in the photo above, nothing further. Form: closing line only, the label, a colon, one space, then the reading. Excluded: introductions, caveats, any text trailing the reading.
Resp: 11:58
